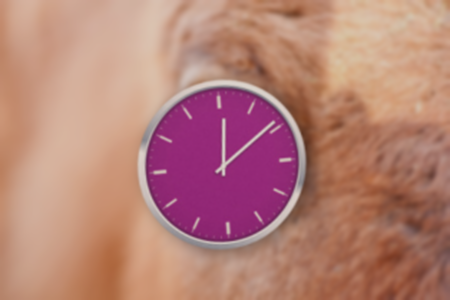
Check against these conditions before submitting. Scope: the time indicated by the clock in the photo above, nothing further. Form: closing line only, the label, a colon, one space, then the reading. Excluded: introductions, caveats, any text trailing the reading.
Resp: 12:09
